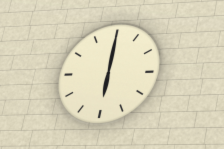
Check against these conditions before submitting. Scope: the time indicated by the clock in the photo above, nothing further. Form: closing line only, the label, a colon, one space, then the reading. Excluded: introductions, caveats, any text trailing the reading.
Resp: 6:00
